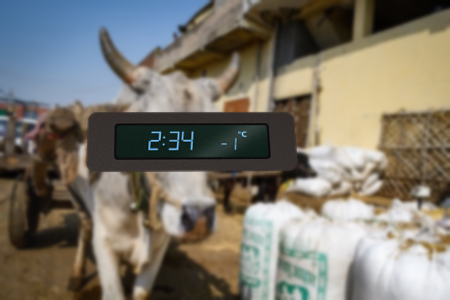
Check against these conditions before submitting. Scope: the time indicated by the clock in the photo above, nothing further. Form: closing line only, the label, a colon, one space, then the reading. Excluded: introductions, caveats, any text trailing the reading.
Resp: 2:34
